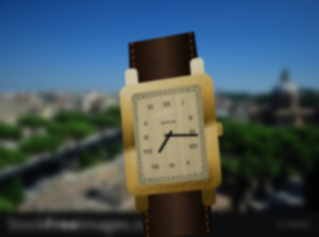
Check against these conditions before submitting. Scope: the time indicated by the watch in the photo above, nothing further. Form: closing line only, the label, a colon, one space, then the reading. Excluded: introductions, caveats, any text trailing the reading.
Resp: 7:16
